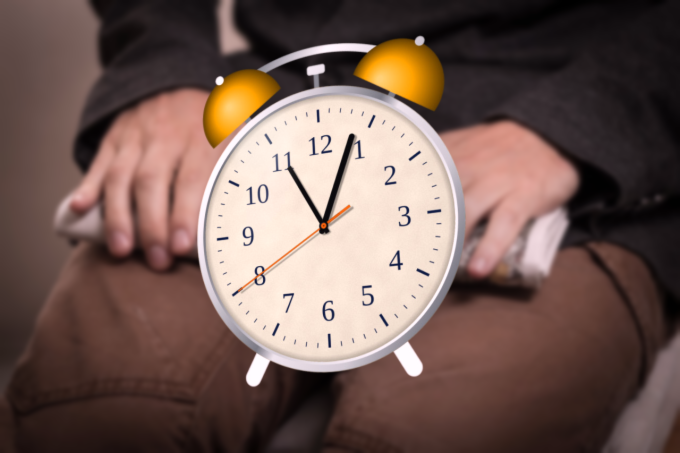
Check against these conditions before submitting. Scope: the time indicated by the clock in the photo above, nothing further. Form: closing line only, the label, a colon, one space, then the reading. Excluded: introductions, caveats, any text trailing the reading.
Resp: 11:03:40
